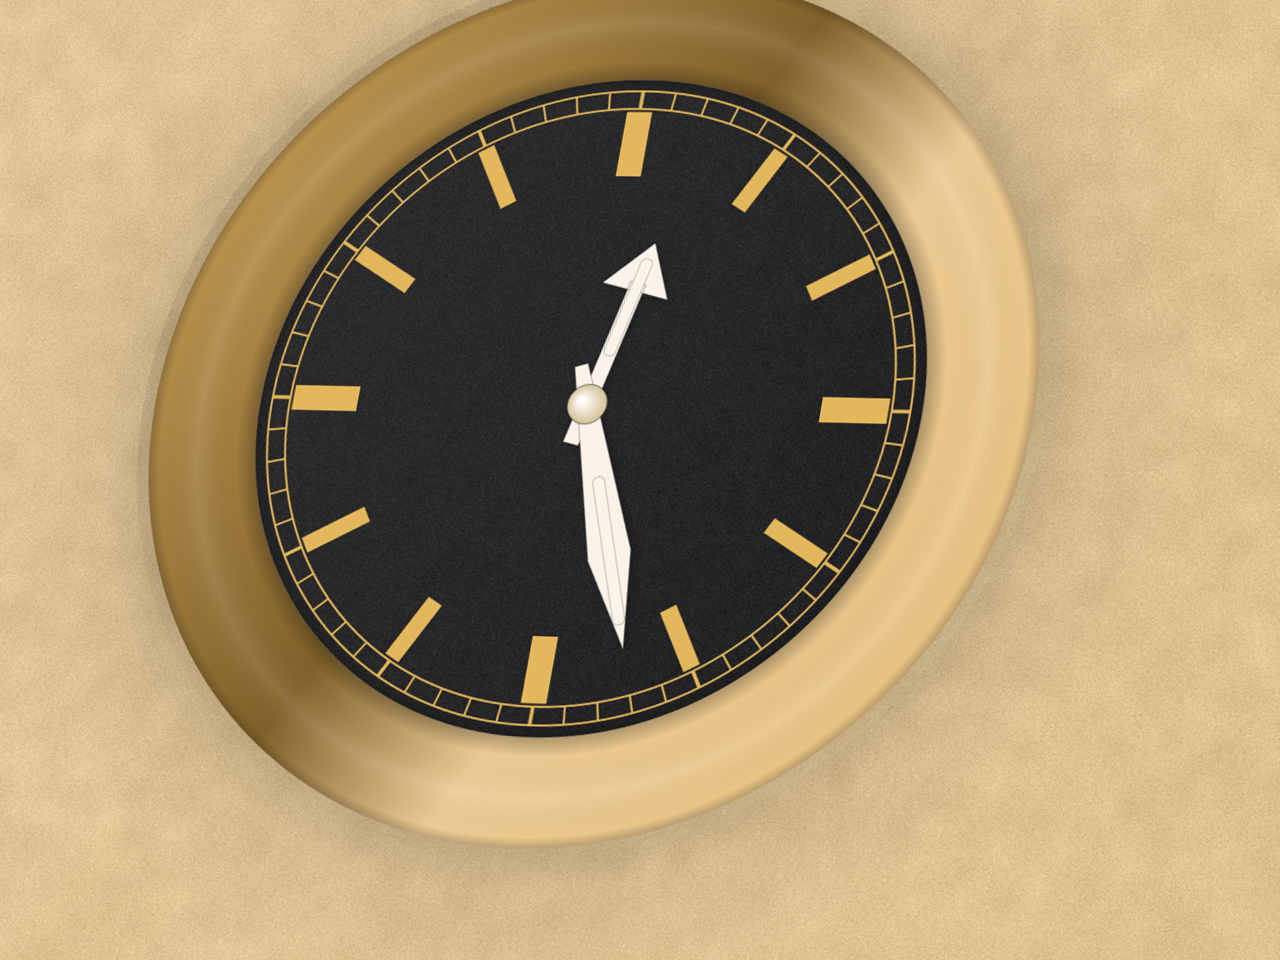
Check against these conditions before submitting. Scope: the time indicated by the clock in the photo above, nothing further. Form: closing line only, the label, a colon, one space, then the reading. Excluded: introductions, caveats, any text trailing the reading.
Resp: 12:27
